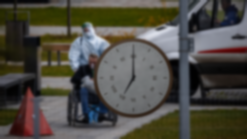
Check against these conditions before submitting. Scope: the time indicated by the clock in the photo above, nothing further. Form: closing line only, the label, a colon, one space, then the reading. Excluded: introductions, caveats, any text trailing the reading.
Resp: 7:00
